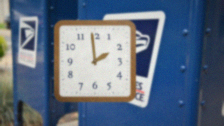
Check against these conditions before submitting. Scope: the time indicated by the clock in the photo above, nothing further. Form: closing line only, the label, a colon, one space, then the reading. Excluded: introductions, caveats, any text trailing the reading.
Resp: 1:59
